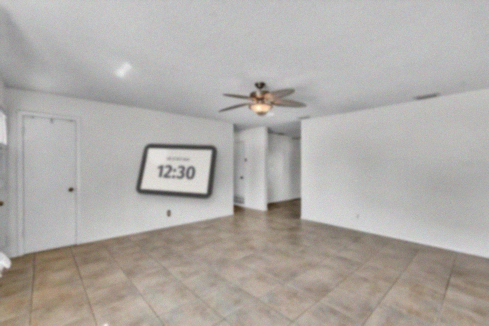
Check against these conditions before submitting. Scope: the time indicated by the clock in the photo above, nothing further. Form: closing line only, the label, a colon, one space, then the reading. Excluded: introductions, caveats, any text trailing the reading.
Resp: 12:30
